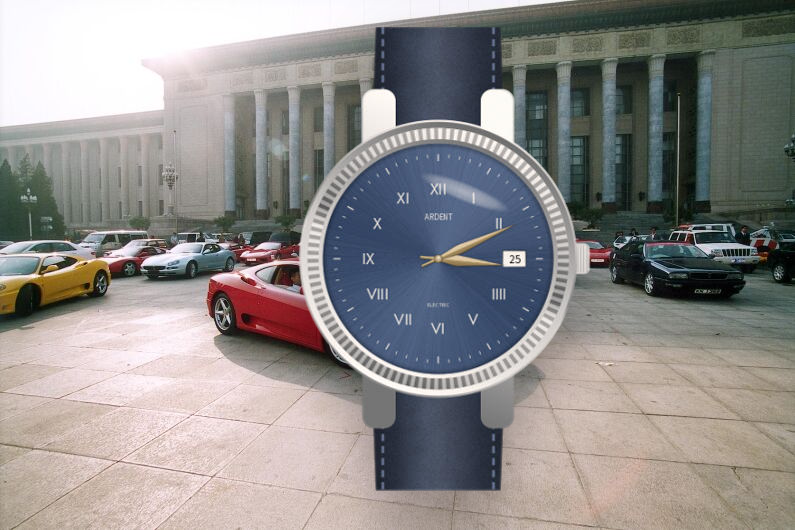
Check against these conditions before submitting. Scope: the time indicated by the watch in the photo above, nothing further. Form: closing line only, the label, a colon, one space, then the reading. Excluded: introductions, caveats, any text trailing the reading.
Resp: 3:11
